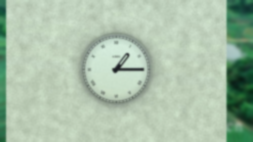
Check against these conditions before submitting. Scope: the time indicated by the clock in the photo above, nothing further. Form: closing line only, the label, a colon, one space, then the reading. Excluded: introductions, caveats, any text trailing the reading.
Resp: 1:15
